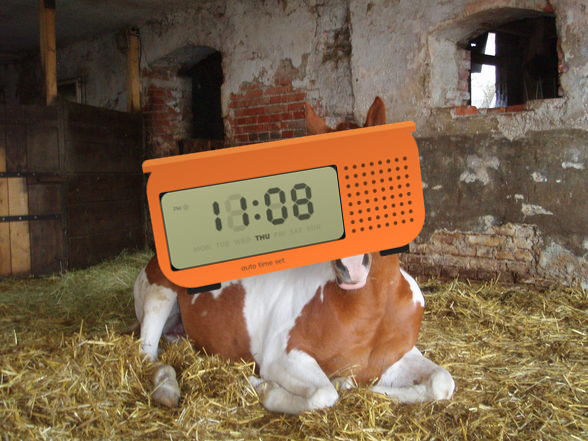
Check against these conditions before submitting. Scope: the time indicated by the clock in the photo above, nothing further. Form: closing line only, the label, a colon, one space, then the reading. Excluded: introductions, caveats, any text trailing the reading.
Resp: 11:08
